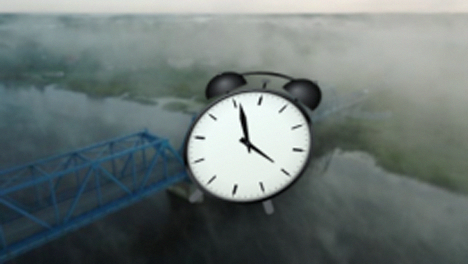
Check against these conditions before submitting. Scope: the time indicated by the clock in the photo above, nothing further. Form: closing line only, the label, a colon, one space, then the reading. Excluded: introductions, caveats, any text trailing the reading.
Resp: 3:56
